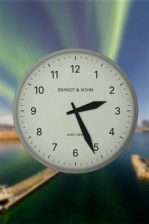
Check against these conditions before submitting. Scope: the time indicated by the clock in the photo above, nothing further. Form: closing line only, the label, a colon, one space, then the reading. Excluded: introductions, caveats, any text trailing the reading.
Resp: 2:26
